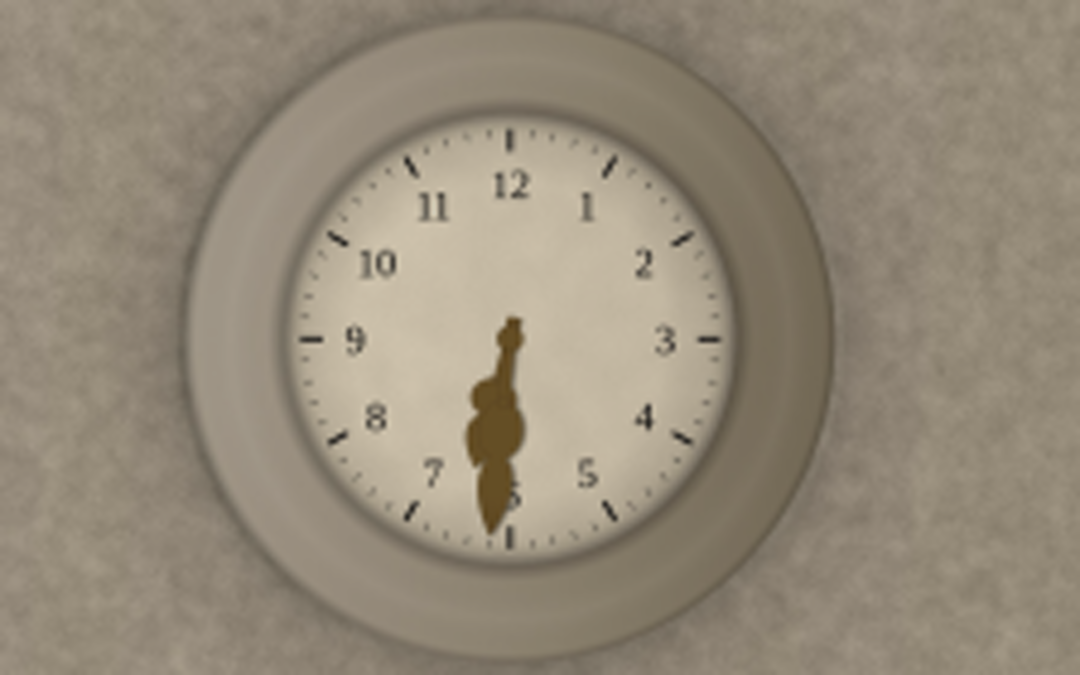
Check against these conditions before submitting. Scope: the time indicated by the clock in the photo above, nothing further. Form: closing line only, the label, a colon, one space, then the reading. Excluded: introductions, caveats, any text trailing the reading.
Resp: 6:31
